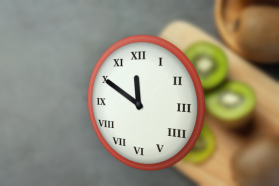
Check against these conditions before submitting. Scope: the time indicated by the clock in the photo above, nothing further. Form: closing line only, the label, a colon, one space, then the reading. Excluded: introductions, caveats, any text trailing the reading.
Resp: 11:50
